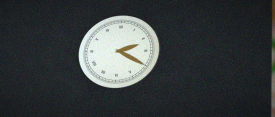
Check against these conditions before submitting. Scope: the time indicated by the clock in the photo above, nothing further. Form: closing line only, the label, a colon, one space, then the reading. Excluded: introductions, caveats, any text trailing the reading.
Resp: 2:20
